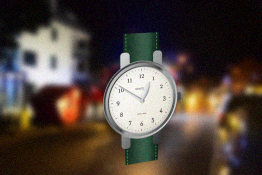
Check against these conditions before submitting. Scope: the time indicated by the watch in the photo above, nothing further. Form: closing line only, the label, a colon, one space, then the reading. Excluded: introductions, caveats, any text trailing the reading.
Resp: 12:51
